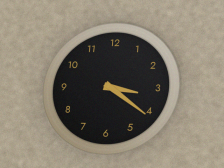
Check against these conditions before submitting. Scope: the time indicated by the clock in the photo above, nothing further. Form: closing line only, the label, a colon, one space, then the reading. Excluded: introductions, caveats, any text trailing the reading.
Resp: 3:21
